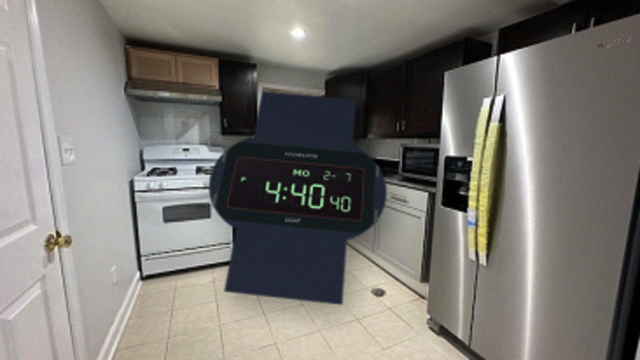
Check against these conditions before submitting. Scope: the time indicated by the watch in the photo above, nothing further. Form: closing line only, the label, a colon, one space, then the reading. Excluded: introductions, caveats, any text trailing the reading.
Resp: 4:40:40
